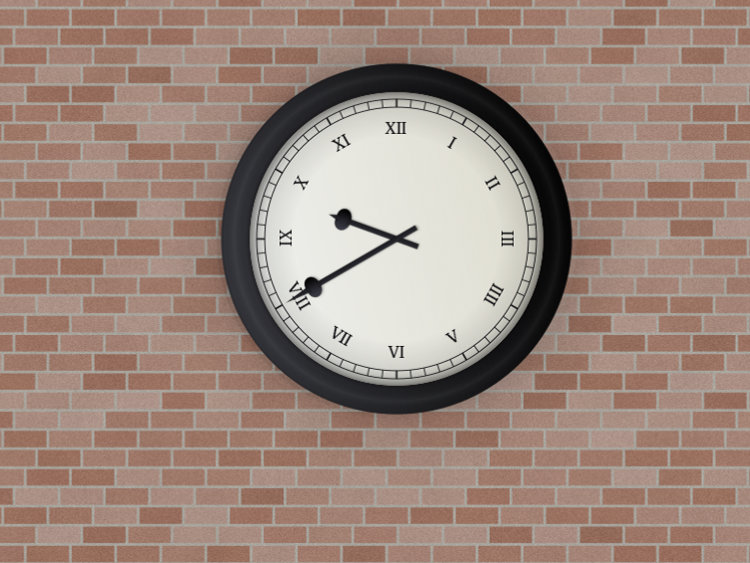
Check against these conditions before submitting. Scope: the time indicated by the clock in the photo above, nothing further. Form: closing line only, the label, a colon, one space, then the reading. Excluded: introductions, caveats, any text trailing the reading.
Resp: 9:40
